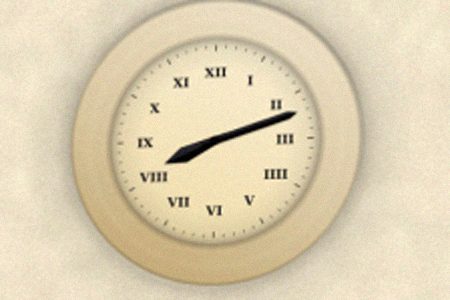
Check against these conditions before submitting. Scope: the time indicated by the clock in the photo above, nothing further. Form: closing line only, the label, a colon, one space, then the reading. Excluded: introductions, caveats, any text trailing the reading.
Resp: 8:12
